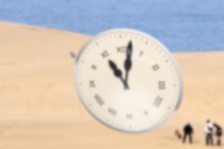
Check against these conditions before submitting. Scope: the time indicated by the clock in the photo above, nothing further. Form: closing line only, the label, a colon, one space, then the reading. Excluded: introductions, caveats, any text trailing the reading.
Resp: 11:02
